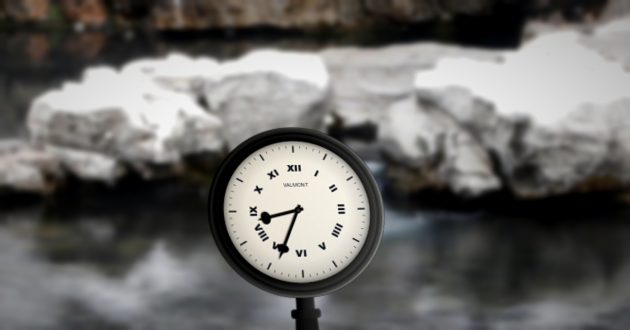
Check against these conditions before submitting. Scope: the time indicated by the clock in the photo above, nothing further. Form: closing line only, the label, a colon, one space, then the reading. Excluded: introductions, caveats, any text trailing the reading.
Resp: 8:34
